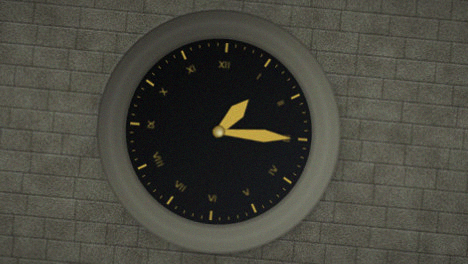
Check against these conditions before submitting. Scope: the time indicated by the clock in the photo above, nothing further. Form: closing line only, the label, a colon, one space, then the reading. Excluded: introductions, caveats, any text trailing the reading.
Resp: 1:15
